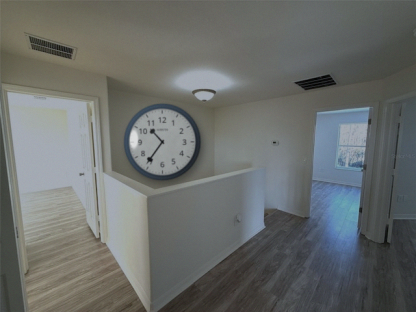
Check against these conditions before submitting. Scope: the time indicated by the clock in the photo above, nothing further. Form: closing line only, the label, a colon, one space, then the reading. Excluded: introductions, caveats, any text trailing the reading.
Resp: 10:36
